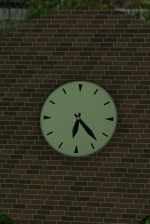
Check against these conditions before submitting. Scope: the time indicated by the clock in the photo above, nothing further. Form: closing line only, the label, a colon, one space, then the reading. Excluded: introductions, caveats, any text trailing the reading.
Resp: 6:23
